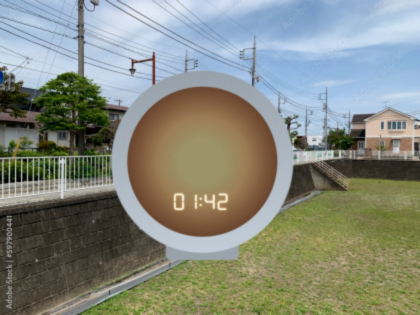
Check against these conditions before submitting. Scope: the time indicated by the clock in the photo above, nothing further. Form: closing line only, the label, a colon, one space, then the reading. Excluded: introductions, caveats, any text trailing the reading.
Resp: 1:42
